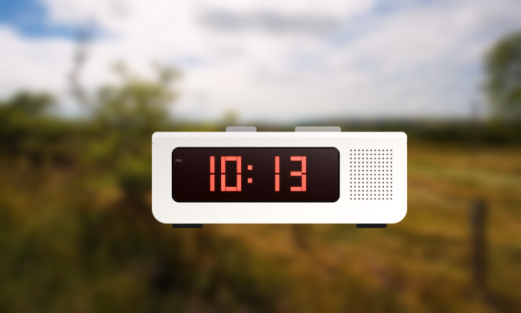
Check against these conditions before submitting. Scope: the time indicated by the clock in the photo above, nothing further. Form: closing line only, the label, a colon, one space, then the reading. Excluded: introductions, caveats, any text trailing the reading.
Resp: 10:13
